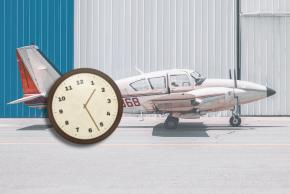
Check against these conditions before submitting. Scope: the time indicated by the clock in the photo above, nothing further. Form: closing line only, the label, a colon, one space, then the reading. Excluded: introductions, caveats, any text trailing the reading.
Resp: 1:27
